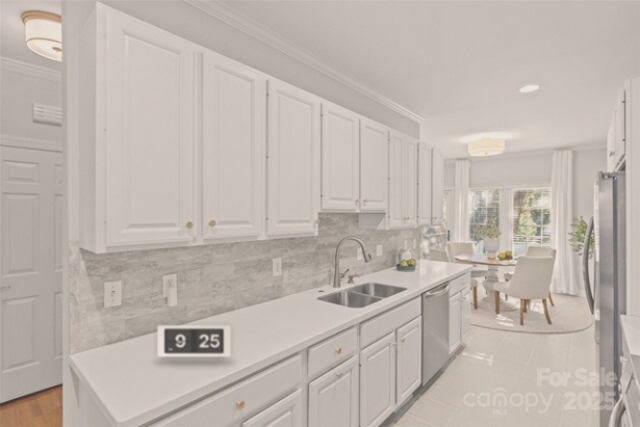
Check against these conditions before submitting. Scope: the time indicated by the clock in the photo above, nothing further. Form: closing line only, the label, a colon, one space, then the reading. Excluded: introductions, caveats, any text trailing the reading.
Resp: 9:25
